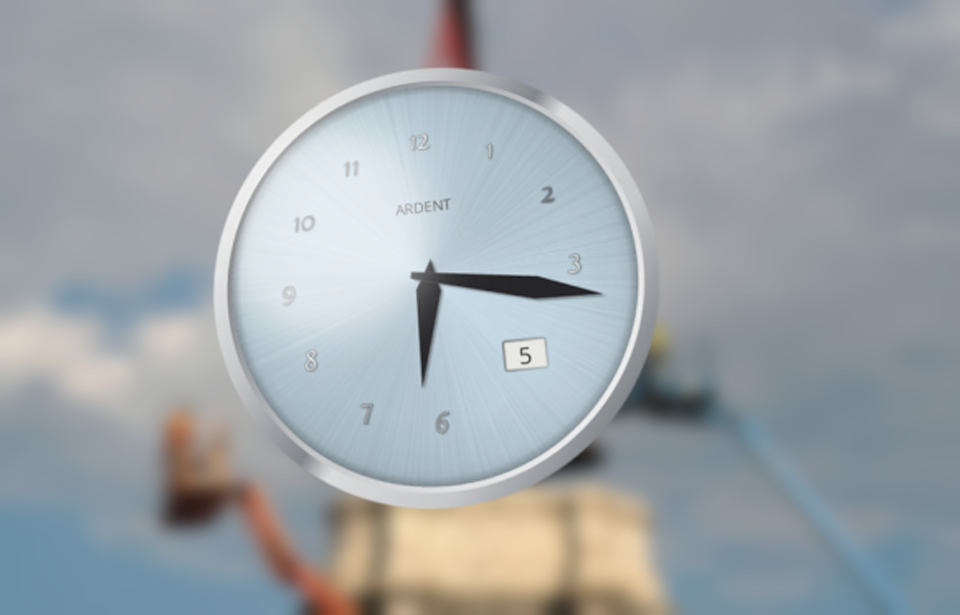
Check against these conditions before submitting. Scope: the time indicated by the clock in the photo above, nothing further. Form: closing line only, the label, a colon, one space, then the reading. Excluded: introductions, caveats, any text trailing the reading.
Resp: 6:17
